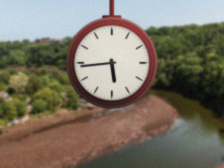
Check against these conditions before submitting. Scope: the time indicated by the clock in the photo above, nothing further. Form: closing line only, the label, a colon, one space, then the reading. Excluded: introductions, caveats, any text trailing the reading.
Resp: 5:44
